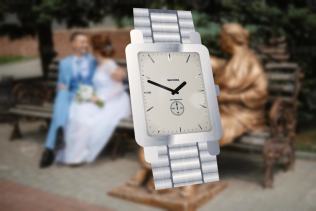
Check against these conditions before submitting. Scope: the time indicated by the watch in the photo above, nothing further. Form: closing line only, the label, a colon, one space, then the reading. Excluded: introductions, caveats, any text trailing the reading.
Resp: 1:49
